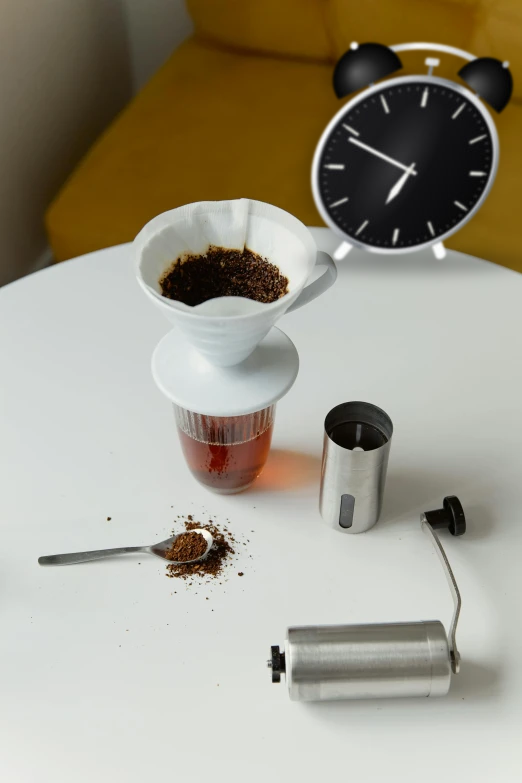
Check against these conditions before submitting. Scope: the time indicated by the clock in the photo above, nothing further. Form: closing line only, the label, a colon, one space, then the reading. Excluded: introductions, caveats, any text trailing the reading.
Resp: 6:49
